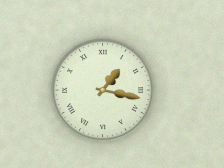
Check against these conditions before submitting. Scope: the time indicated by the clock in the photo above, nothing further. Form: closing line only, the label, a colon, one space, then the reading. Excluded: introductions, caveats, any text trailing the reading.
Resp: 1:17
